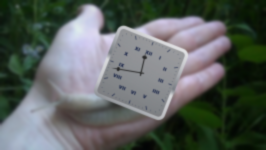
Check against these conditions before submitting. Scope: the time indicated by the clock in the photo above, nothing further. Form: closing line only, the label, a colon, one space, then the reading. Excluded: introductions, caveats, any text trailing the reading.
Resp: 11:43
